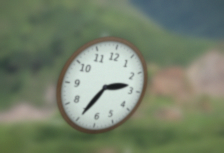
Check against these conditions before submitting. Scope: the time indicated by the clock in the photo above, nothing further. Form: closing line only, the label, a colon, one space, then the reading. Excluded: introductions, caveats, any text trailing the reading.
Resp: 2:35
